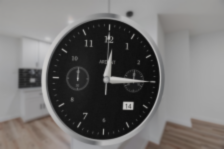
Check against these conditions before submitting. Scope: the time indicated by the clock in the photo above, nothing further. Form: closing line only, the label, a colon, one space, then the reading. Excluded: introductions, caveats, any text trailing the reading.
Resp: 12:15
